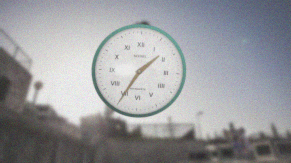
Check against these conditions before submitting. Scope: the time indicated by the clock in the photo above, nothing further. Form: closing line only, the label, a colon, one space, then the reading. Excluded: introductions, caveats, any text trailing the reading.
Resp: 1:35
